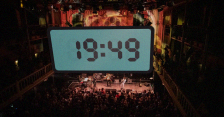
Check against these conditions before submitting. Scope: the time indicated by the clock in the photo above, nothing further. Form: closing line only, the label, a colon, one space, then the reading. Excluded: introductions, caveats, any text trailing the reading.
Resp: 19:49
